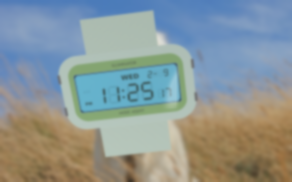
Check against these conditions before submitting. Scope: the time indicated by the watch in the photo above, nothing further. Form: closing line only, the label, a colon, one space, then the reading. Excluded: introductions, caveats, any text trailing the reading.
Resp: 11:25
